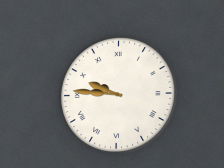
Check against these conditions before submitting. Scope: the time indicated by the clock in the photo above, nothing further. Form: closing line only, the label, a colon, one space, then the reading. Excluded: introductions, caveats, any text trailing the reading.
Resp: 9:46
